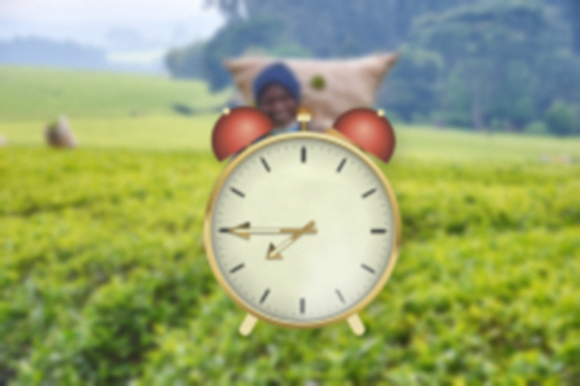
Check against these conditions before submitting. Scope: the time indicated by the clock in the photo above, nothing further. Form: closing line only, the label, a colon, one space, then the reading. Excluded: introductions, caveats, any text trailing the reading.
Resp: 7:45
